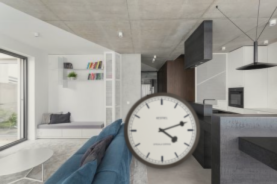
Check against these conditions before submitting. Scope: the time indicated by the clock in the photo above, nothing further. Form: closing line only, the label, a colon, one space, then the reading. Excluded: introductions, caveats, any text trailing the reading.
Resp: 4:12
